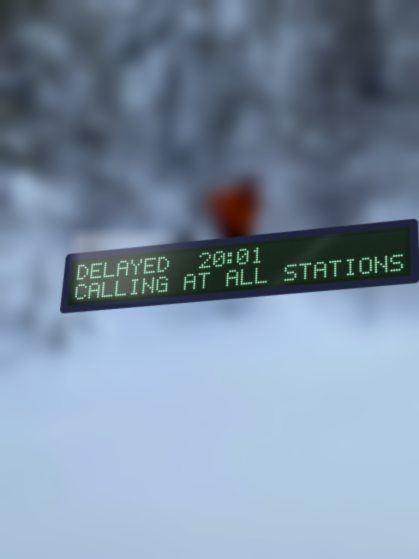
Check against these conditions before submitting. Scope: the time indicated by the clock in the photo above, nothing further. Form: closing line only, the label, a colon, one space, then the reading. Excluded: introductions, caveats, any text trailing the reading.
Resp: 20:01
